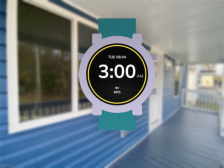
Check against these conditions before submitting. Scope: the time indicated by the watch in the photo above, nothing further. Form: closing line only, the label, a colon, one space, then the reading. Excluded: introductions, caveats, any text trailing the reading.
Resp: 3:00
